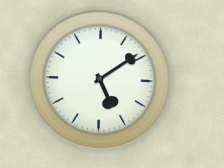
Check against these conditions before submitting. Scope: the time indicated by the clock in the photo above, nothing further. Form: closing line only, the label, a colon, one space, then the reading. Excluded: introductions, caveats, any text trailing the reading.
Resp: 5:09
